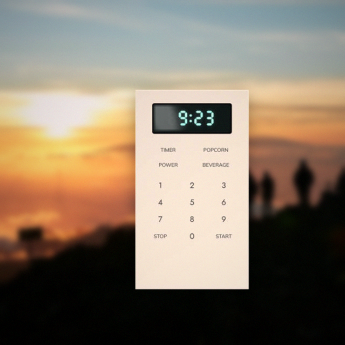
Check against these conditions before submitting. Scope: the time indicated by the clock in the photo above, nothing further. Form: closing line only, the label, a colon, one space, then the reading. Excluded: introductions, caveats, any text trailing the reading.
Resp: 9:23
